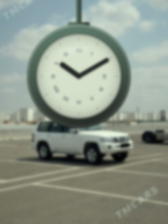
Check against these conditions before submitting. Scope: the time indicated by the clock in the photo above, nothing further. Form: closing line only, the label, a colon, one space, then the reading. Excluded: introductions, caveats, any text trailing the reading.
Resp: 10:10
